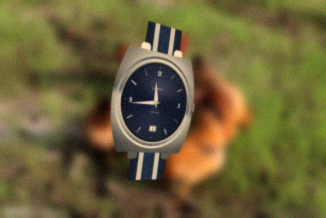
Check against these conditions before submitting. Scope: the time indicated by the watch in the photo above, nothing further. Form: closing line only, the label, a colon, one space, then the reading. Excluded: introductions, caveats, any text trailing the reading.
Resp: 11:44
